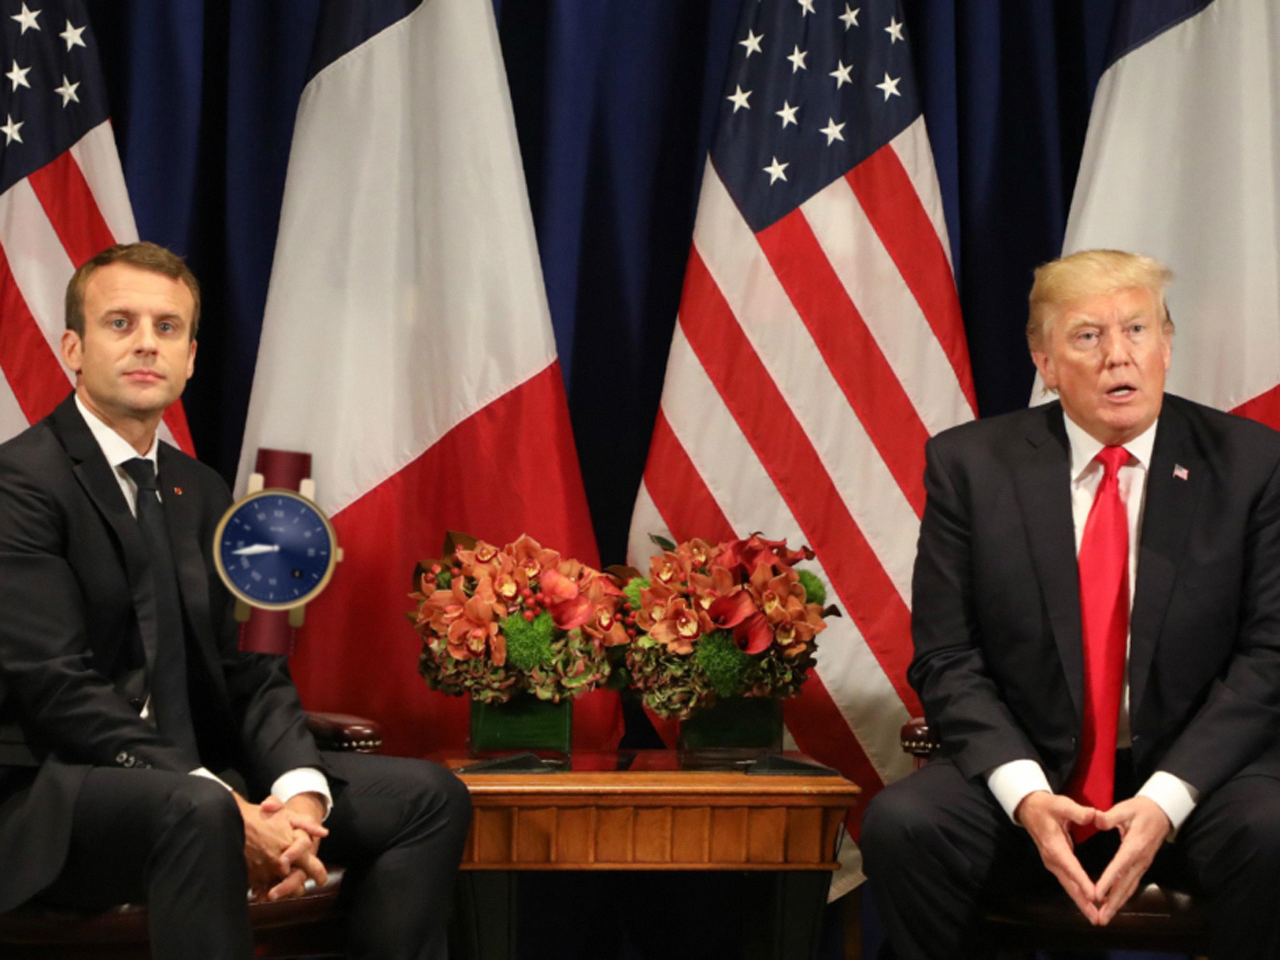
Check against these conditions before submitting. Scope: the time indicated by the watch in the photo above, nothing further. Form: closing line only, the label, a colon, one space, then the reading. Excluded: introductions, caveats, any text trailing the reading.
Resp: 8:43
